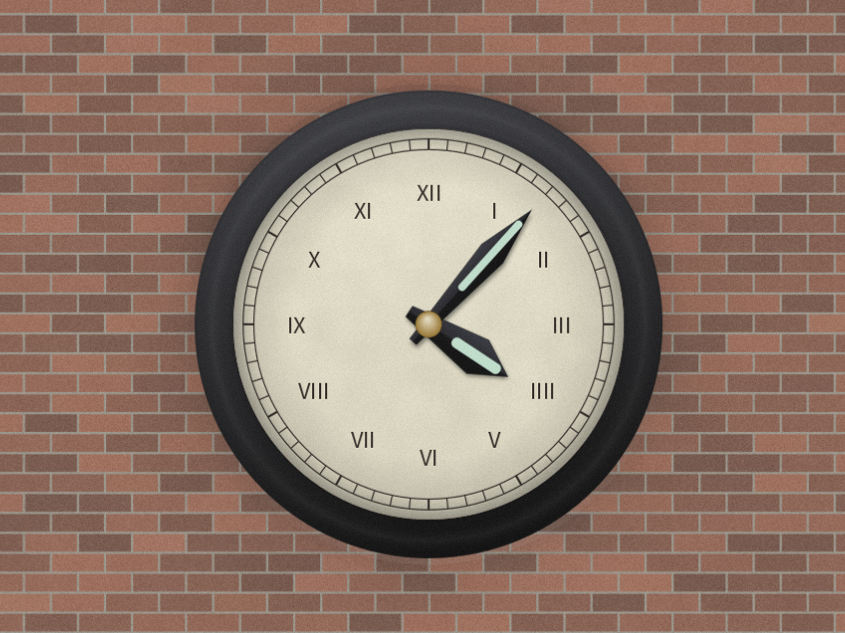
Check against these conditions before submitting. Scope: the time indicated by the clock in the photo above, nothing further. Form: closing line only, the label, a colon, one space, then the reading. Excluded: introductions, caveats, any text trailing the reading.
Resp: 4:07
